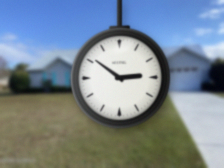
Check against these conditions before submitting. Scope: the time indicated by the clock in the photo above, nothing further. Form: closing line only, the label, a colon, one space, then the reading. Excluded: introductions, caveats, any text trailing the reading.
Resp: 2:51
